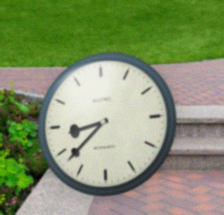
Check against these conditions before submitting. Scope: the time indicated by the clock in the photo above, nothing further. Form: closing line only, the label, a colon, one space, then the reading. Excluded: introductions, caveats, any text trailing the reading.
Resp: 8:38
